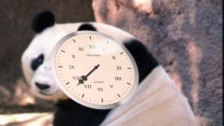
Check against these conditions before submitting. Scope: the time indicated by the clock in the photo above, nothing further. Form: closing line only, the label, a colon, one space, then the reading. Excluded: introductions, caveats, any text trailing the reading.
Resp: 7:38
